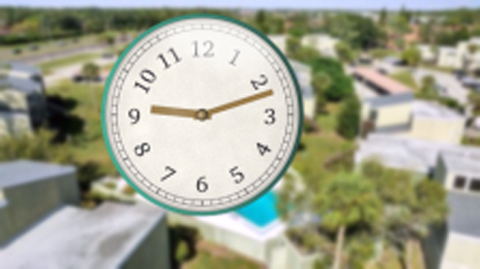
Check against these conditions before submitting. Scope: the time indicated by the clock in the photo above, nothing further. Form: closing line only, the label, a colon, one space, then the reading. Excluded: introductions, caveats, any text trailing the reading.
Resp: 9:12
